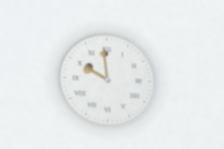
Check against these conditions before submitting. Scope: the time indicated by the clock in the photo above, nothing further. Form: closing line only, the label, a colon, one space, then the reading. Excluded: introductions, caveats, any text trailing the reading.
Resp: 9:59
